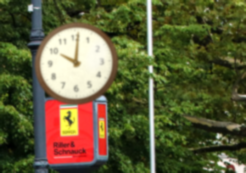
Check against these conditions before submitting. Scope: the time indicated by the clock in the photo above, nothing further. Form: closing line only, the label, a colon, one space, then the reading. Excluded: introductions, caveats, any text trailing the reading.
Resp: 10:01
